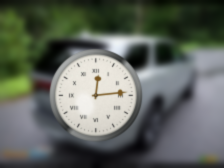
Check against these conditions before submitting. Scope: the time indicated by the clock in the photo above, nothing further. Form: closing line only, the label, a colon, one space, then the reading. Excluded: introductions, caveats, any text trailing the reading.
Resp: 12:14
